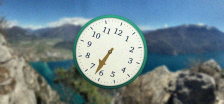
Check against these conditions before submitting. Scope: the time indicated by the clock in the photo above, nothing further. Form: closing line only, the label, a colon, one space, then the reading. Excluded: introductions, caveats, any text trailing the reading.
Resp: 6:32
